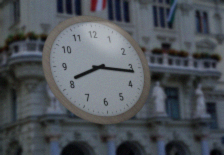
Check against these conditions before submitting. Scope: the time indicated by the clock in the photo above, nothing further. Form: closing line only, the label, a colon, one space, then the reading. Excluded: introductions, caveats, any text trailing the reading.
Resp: 8:16
